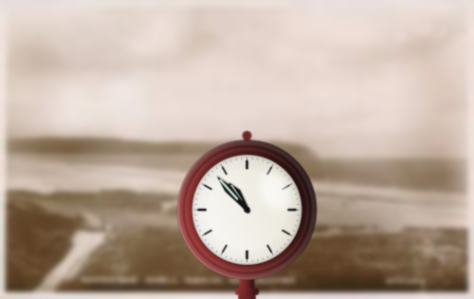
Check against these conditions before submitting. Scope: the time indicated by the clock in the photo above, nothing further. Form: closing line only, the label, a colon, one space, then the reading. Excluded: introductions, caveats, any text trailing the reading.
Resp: 10:53
